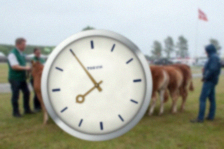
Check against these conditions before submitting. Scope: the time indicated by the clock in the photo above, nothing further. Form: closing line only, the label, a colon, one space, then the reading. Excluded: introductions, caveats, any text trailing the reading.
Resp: 7:55
